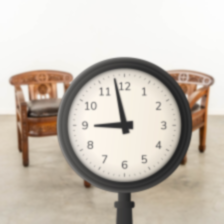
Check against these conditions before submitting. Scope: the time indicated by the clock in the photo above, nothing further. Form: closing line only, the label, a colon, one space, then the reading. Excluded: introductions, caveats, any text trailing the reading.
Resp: 8:58
